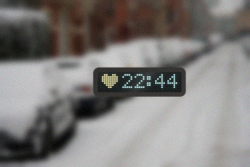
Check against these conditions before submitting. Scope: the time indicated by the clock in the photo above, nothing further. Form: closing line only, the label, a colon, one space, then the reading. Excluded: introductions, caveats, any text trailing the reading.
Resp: 22:44
